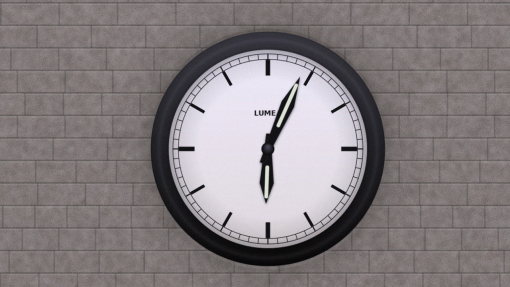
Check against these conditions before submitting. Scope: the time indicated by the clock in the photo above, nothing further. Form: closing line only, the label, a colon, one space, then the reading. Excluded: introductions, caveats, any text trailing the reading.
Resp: 6:04
